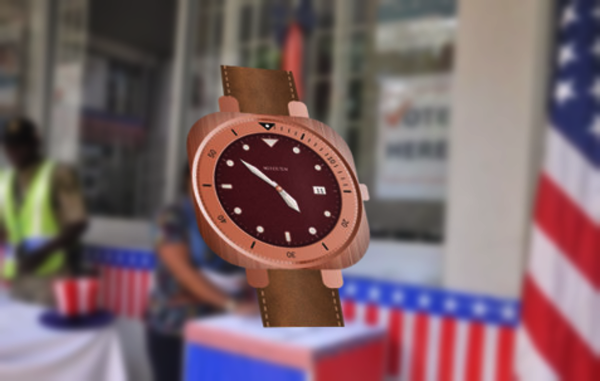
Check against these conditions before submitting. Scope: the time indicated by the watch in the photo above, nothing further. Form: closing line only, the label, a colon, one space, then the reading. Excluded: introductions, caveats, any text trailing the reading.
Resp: 4:52
